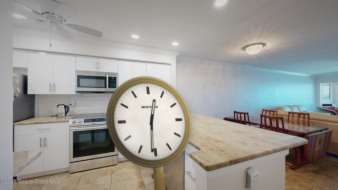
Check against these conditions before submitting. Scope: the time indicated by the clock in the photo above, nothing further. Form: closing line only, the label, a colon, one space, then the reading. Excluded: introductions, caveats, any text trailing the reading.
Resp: 12:31
